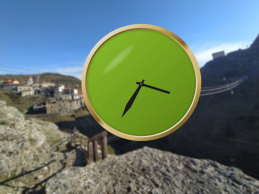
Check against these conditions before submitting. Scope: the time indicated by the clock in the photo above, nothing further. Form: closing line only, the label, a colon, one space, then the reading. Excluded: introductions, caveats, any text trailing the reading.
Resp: 3:35
